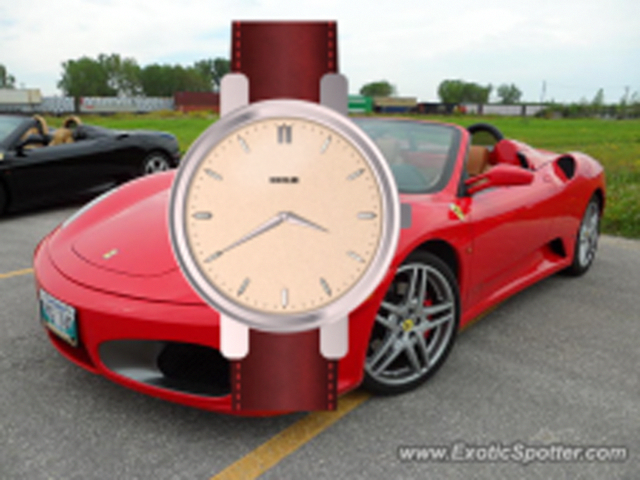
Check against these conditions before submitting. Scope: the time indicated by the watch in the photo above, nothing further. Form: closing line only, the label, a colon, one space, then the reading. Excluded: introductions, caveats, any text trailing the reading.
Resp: 3:40
